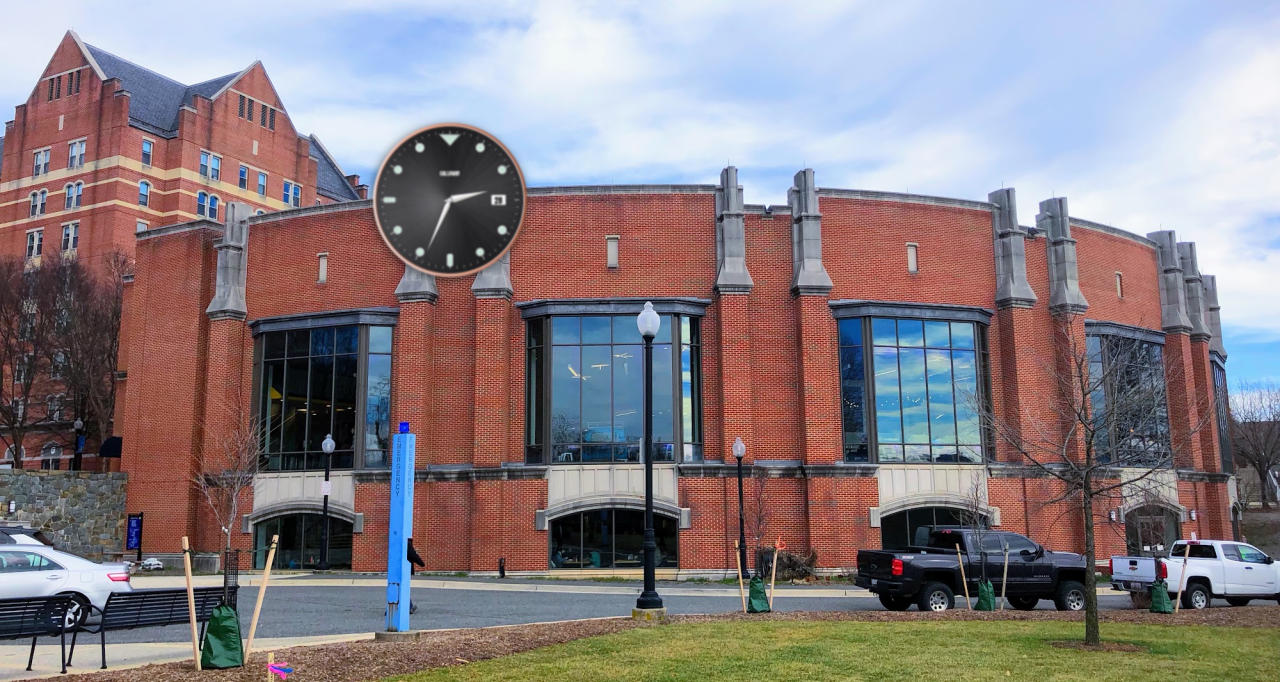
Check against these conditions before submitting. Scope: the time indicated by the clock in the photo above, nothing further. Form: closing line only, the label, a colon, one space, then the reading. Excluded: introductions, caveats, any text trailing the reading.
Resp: 2:34
